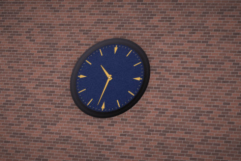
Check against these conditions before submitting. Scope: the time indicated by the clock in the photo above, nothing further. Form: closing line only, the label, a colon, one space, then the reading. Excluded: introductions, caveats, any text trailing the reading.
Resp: 10:32
